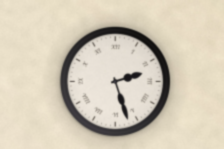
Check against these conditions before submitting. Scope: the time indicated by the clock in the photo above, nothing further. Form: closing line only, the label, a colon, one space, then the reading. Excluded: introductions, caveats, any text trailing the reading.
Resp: 2:27
